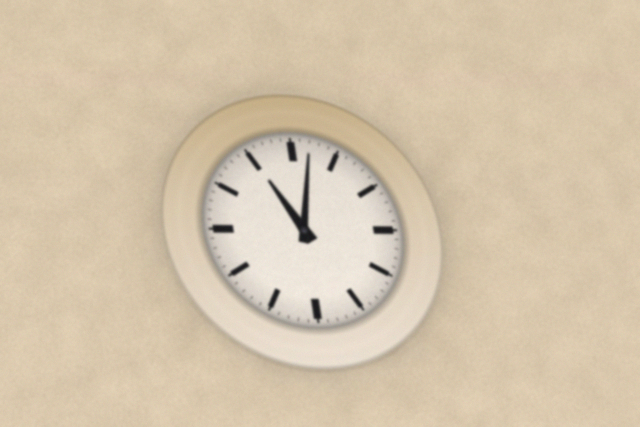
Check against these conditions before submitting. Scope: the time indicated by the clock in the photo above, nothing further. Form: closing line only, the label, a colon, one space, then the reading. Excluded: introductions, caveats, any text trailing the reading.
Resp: 11:02
